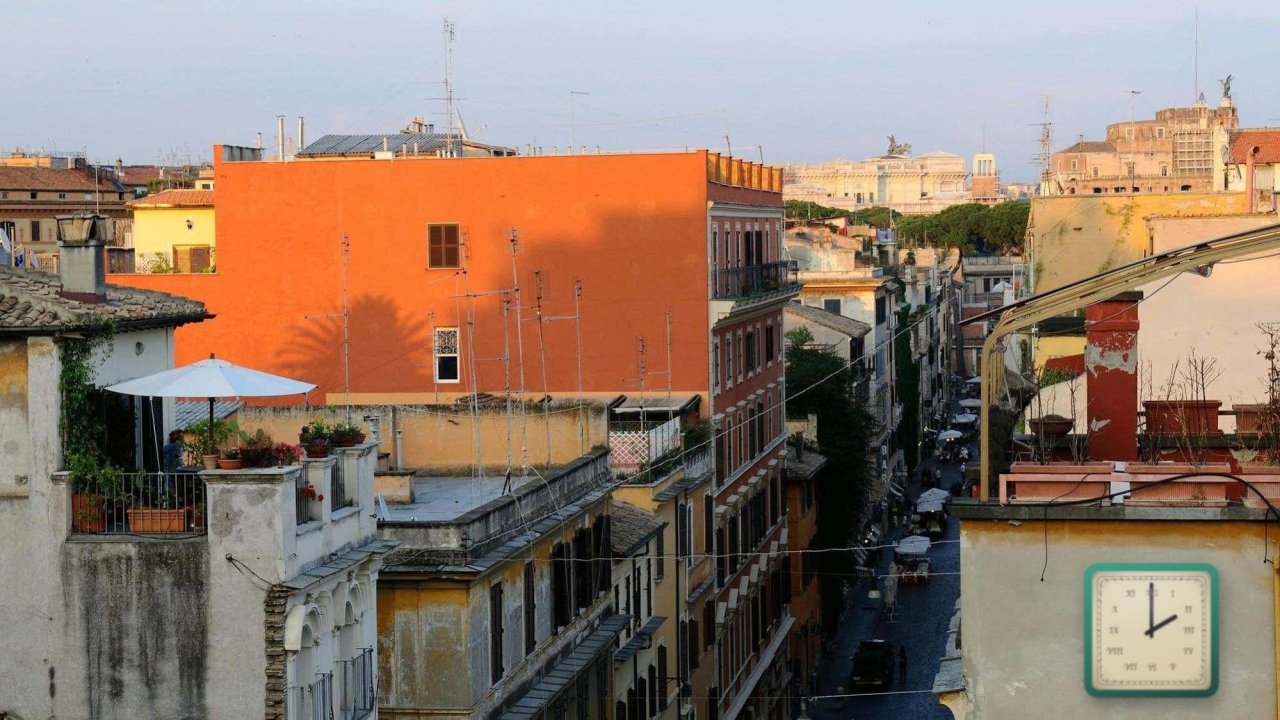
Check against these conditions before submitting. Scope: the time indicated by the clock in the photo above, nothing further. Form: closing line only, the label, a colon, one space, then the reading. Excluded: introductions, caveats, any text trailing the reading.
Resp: 2:00
